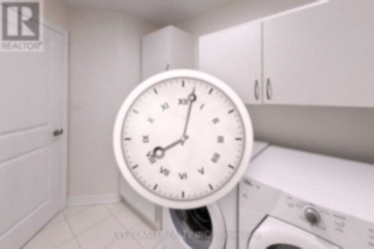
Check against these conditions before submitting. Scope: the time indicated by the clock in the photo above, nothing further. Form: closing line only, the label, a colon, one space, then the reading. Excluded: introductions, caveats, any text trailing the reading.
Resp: 8:02
